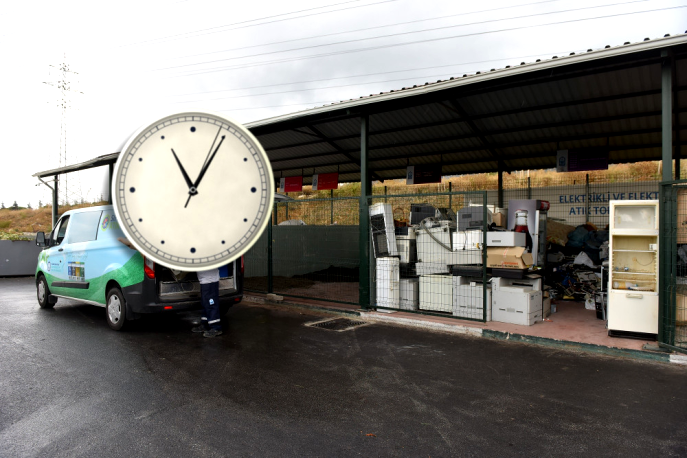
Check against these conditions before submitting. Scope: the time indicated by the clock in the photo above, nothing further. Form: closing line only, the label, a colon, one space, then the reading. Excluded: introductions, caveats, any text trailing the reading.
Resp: 11:05:04
